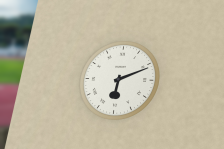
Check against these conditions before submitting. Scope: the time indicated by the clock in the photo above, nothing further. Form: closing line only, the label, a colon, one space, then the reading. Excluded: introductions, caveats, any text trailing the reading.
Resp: 6:11
